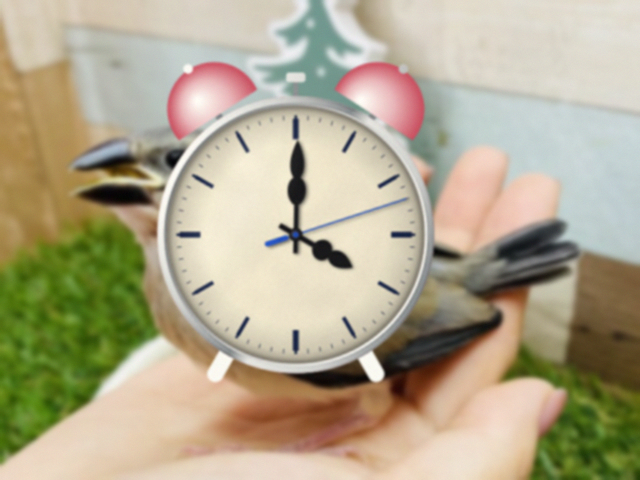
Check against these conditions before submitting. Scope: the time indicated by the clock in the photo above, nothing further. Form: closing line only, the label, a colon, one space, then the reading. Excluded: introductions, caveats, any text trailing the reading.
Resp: 4:00:12
